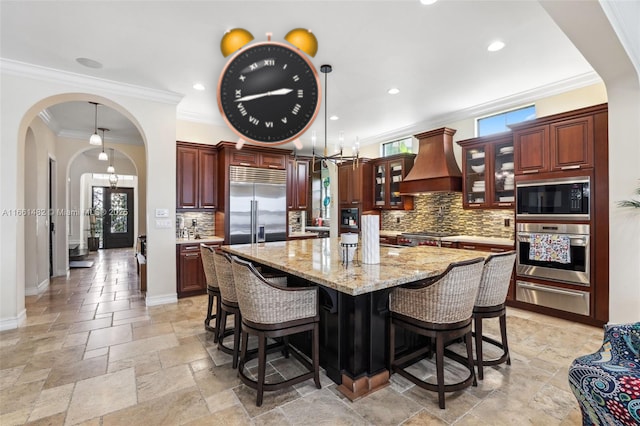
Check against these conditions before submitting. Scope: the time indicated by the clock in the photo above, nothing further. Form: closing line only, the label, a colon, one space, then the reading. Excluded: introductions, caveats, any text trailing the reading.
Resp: 2:43
